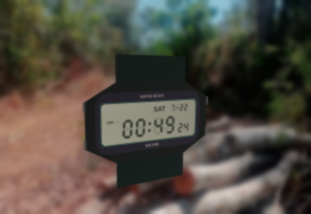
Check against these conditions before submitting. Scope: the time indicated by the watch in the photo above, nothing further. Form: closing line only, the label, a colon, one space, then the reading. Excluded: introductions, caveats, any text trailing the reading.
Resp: 0:49
